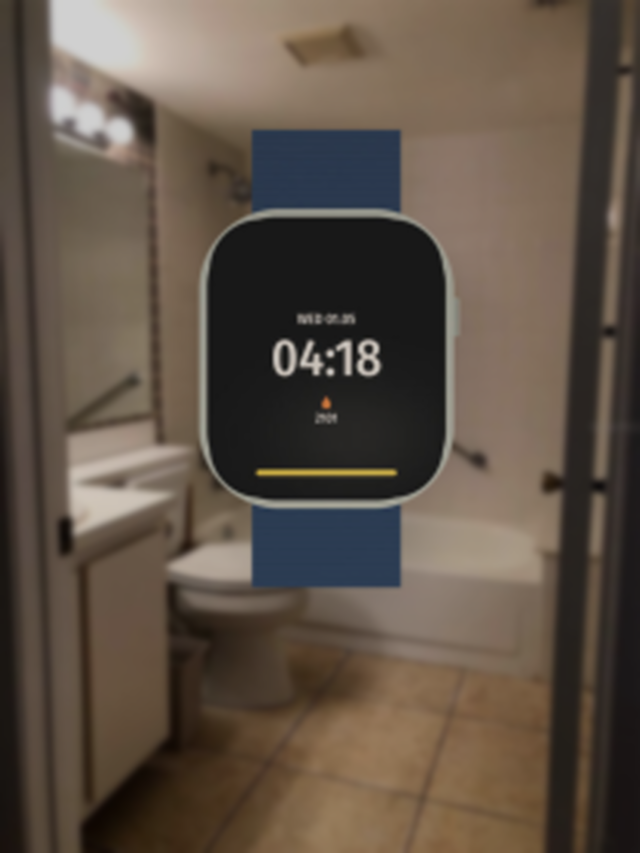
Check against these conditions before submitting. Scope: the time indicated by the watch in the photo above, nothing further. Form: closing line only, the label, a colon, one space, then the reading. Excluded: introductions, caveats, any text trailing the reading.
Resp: 4:18
